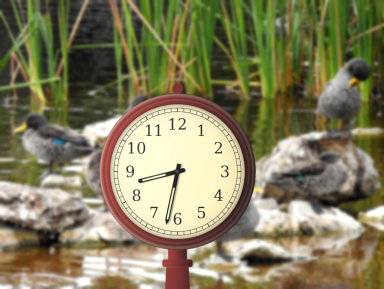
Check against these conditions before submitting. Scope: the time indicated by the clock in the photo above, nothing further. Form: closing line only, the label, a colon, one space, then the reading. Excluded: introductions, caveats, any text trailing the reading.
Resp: 8:32
